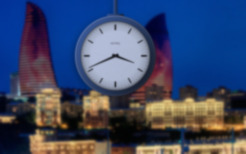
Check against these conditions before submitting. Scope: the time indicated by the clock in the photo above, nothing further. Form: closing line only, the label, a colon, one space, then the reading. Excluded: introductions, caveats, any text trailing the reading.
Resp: 3:41
